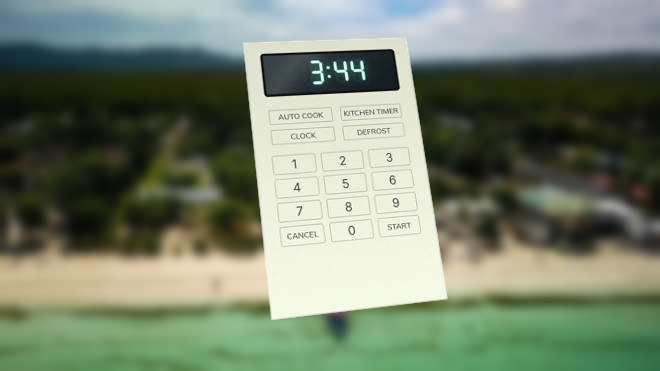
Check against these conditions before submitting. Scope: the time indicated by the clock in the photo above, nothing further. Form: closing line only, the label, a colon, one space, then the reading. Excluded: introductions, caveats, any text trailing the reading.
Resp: 3:44
